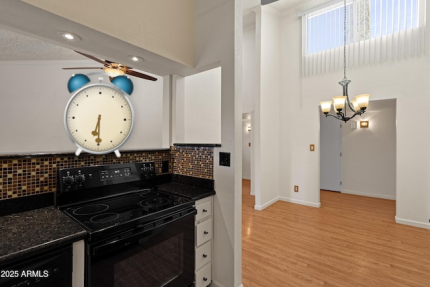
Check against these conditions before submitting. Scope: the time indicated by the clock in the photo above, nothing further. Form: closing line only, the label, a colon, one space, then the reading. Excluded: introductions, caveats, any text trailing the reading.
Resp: 6:30
